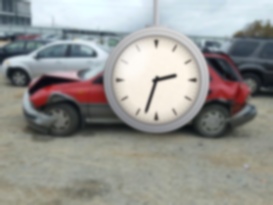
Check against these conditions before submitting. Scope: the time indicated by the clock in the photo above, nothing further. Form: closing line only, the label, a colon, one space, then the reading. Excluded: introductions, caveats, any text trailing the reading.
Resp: 2:33
